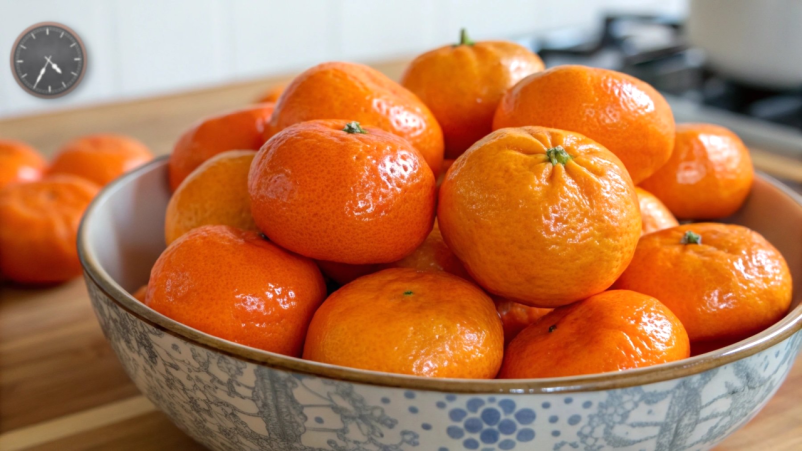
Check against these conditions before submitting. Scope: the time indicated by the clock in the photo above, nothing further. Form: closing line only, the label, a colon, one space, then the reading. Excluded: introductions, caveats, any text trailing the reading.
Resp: 4:35
